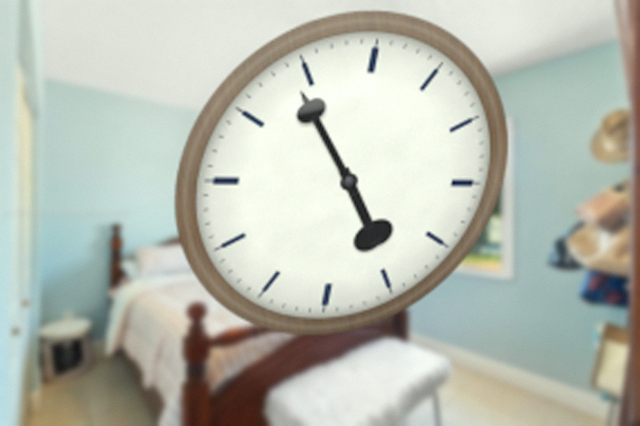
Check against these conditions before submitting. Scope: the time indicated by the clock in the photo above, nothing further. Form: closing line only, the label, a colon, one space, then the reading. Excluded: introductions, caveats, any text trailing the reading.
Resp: 4:54
